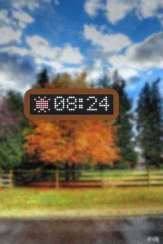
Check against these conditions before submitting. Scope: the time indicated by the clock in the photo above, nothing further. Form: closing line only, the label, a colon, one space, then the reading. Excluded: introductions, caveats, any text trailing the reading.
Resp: 8:24
